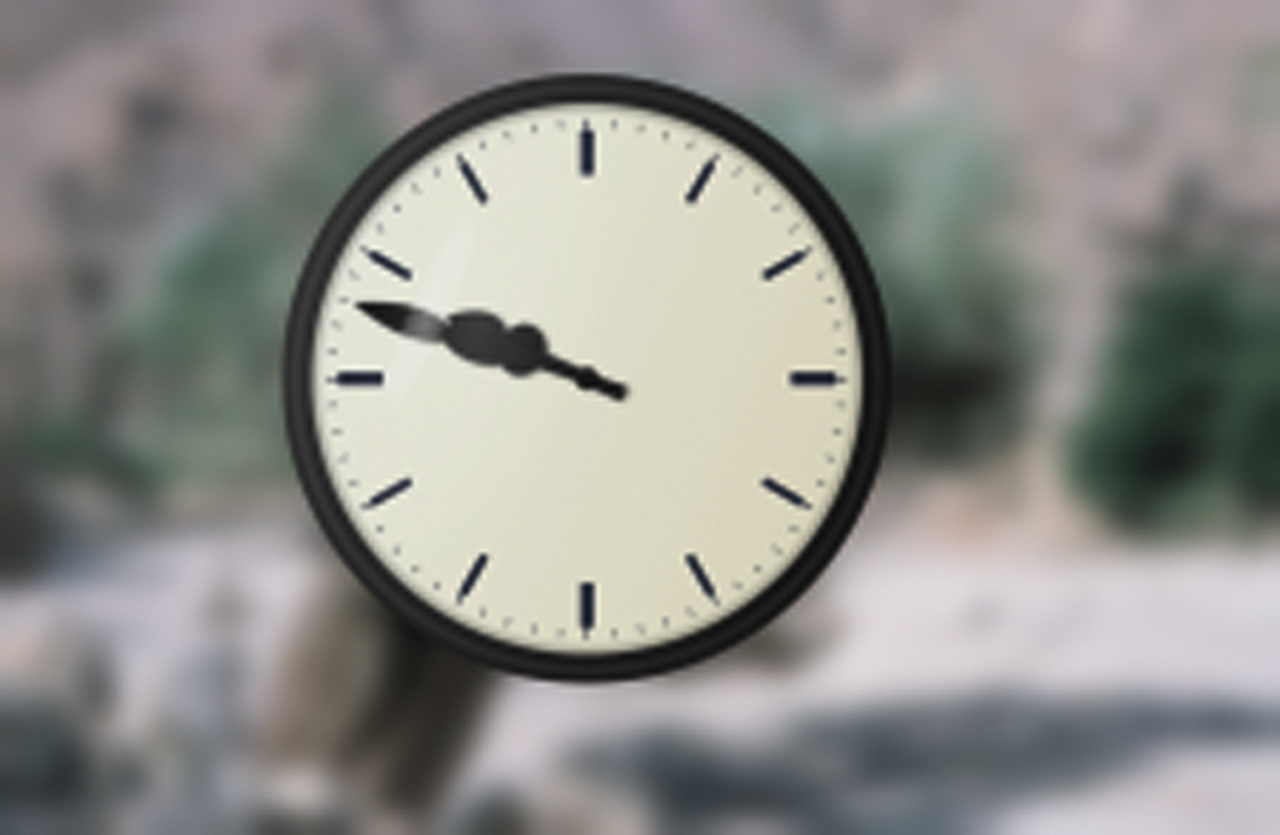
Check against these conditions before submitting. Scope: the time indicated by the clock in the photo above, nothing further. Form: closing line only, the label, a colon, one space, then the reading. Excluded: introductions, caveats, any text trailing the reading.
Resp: 9:48
